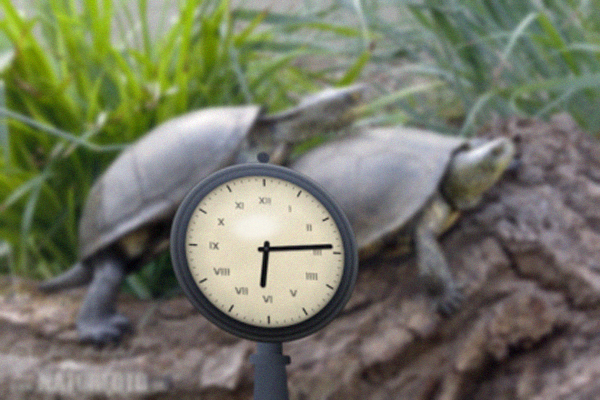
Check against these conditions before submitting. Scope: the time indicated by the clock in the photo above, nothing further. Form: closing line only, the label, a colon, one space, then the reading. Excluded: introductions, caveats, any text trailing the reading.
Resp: 6:14
